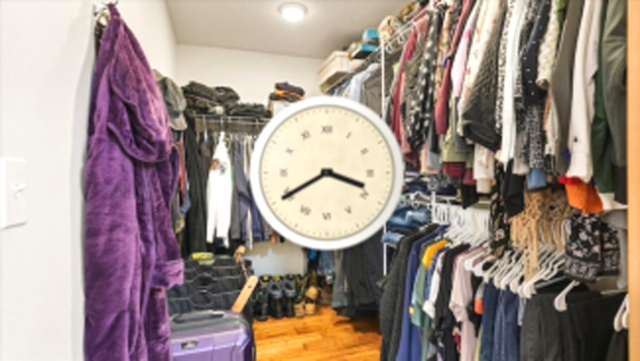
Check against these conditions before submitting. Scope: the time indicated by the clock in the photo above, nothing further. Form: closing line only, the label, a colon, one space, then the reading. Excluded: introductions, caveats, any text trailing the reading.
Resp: 3:40
